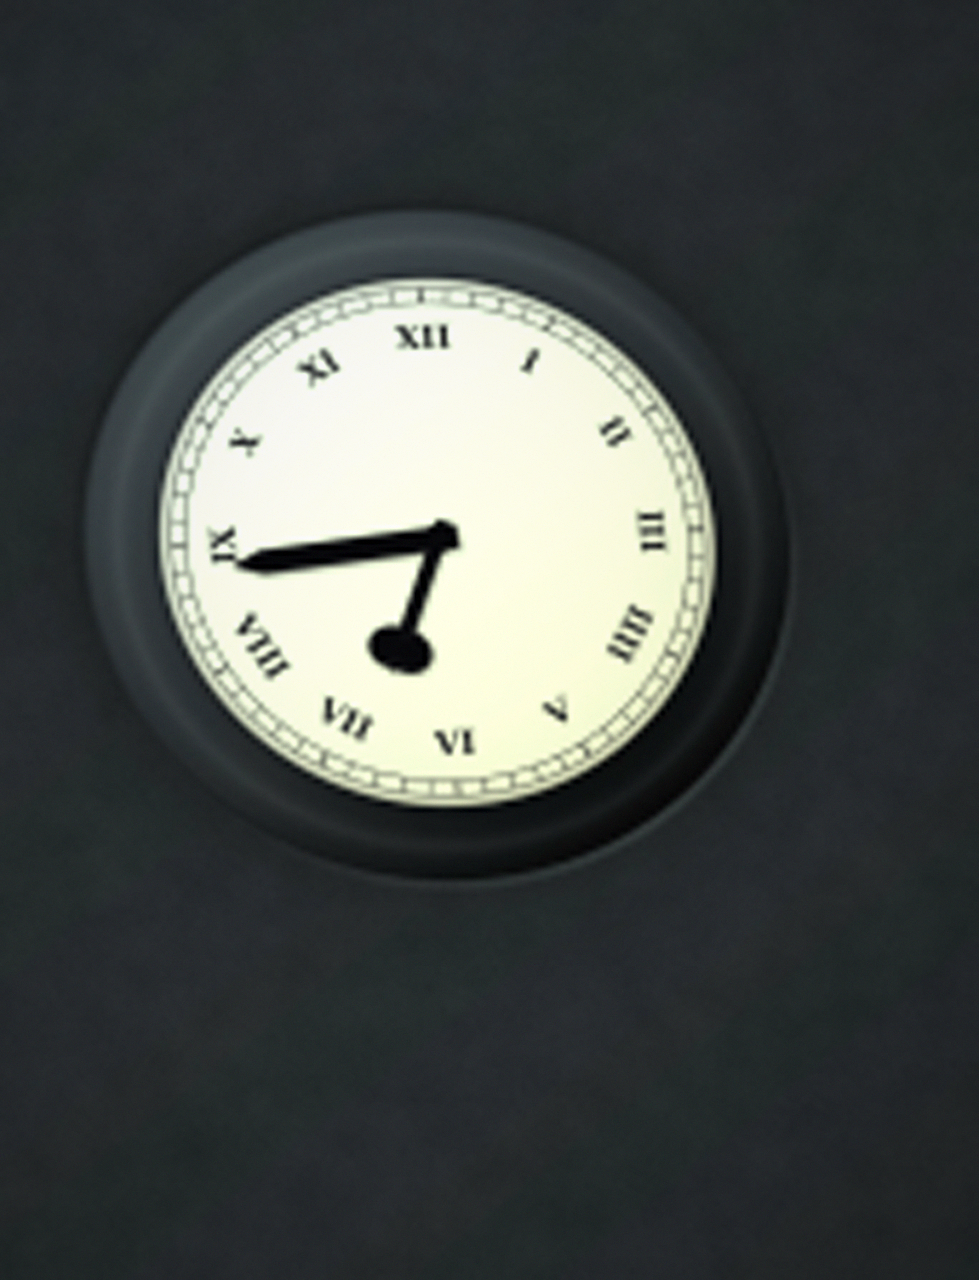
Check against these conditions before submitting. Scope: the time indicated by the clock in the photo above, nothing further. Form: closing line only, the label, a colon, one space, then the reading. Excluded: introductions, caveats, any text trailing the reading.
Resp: 6:44
